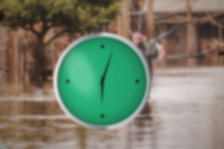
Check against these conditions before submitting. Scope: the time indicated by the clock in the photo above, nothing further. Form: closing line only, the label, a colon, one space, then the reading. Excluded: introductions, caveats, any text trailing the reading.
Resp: 6:03
